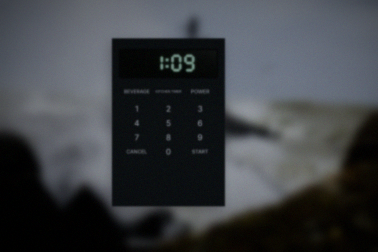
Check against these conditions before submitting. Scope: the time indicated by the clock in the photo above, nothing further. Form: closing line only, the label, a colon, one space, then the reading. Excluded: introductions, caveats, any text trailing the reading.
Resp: 1:09
